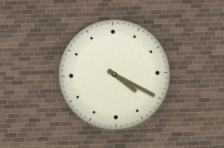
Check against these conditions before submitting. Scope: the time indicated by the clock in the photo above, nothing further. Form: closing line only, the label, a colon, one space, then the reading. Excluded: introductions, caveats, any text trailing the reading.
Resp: 4:20
